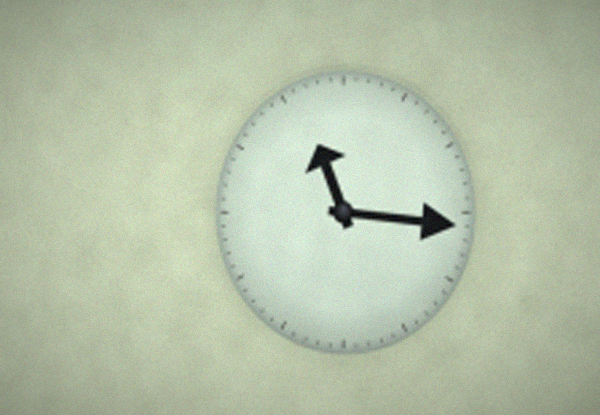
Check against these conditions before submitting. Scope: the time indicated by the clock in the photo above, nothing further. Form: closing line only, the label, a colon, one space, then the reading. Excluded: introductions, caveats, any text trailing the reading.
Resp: 11:16
